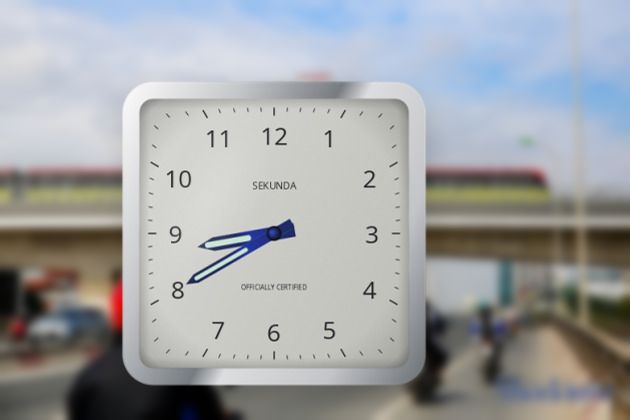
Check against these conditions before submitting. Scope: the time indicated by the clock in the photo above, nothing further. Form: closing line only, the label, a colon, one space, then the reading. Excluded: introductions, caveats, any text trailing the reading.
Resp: 8:40
